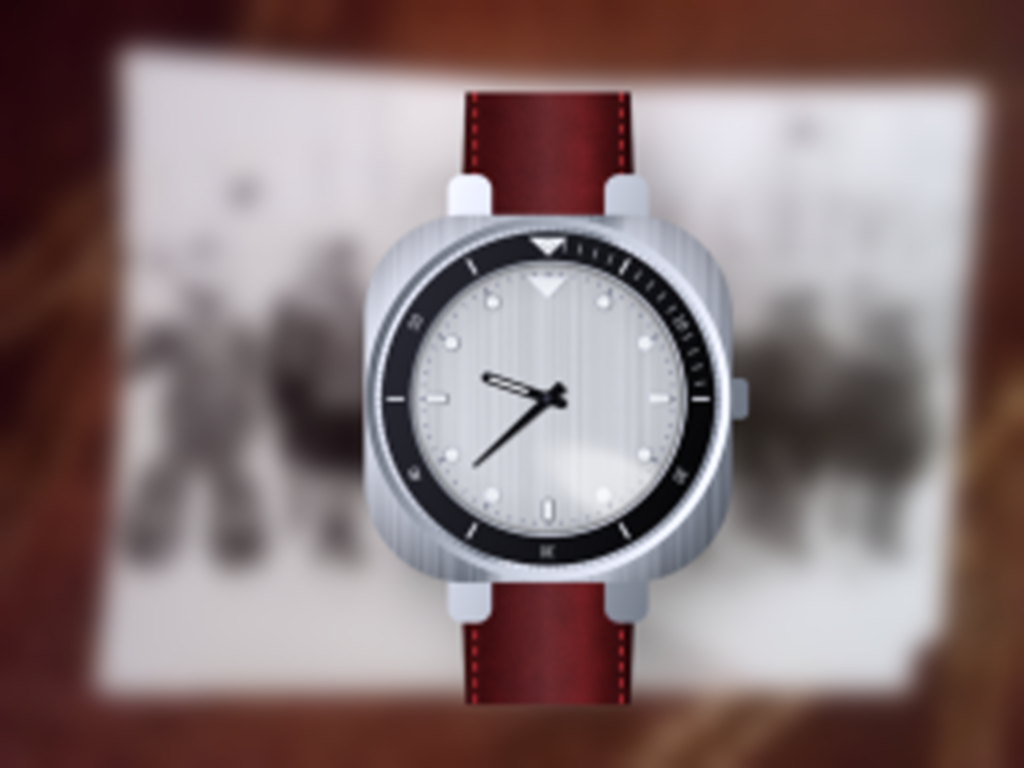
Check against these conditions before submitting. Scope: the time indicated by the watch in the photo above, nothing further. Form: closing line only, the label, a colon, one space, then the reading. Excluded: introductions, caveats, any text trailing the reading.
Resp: 9:38
